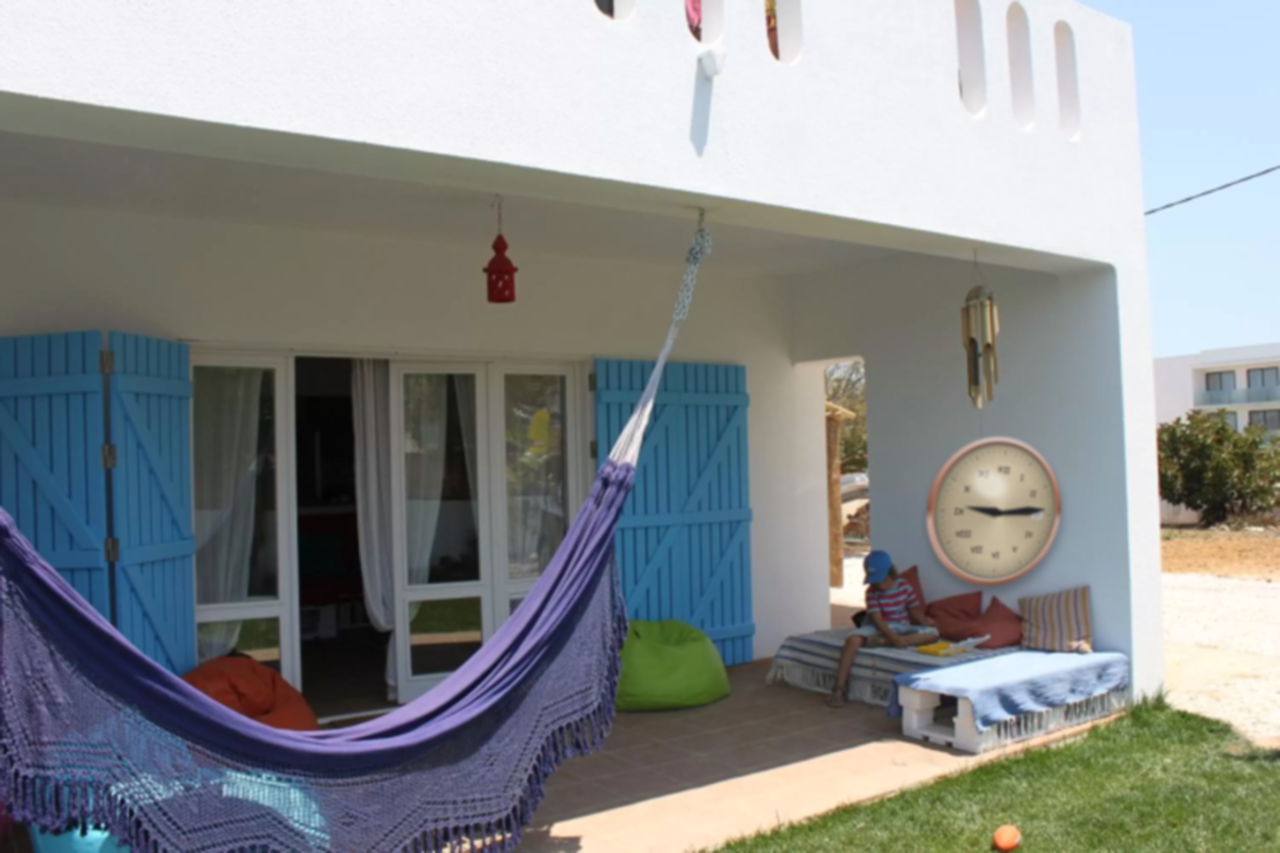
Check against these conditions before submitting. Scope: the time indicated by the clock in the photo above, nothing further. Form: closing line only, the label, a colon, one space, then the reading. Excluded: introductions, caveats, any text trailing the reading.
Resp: 9:14
